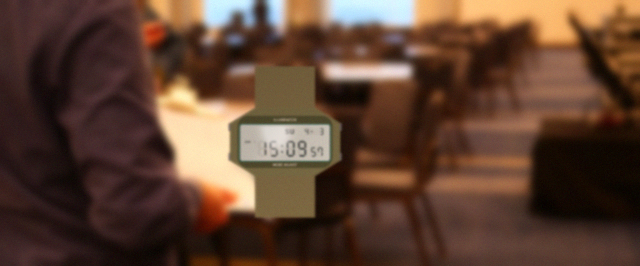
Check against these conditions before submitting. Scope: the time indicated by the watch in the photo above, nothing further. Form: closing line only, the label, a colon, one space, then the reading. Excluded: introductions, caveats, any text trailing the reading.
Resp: 15:09
